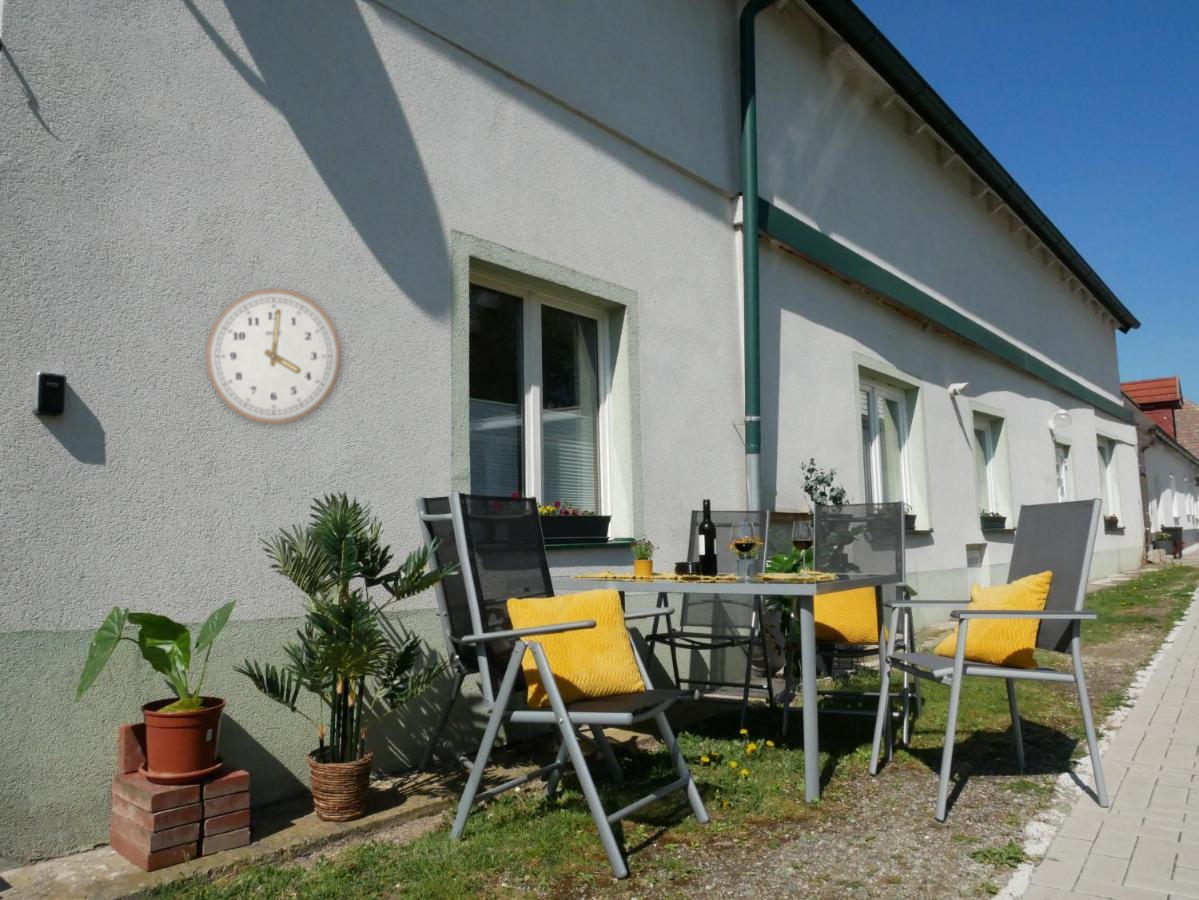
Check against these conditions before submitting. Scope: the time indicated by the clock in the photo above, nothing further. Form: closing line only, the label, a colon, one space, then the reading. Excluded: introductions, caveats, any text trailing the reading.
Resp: 4:01
